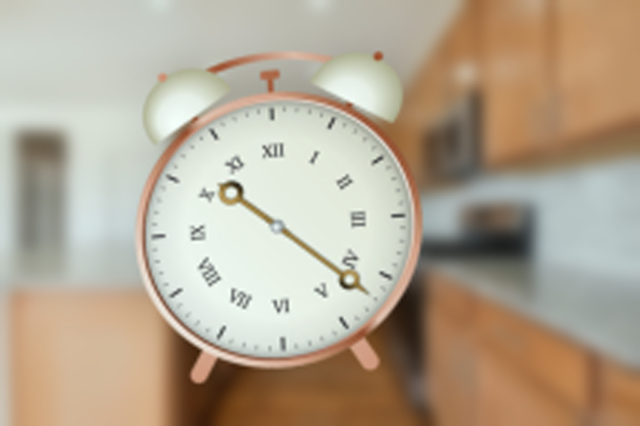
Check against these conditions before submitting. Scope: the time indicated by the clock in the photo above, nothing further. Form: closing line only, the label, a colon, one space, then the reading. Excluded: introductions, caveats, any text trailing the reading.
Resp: 10:22
